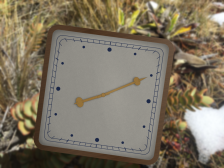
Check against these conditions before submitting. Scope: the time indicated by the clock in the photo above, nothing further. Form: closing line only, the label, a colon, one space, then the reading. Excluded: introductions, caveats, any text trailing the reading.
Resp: 8:10
